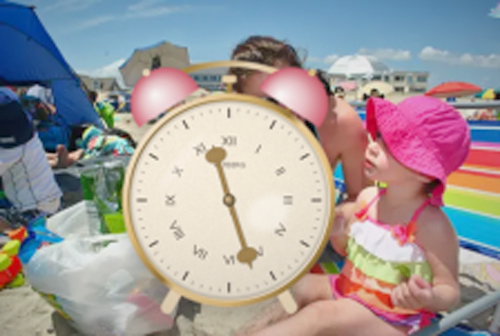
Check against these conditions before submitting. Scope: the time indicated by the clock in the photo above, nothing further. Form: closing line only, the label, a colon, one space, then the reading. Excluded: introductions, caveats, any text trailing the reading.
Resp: 11:27
